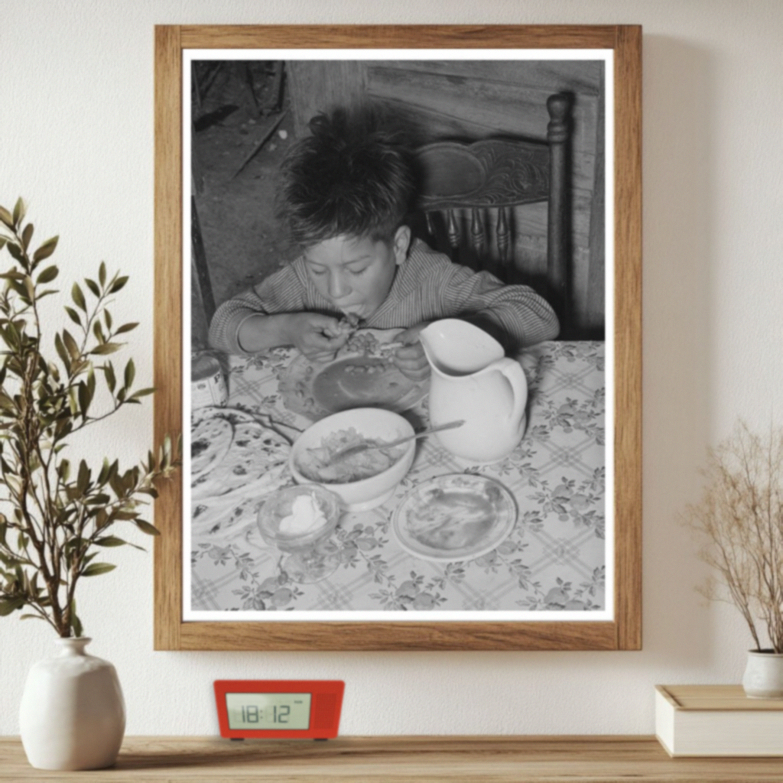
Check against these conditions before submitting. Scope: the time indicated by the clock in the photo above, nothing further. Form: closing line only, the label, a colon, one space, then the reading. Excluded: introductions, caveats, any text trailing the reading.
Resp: 18:12
